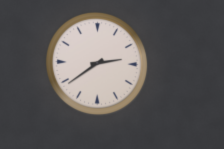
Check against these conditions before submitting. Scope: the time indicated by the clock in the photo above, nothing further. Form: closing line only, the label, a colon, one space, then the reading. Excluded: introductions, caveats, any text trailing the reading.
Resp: 2:39
